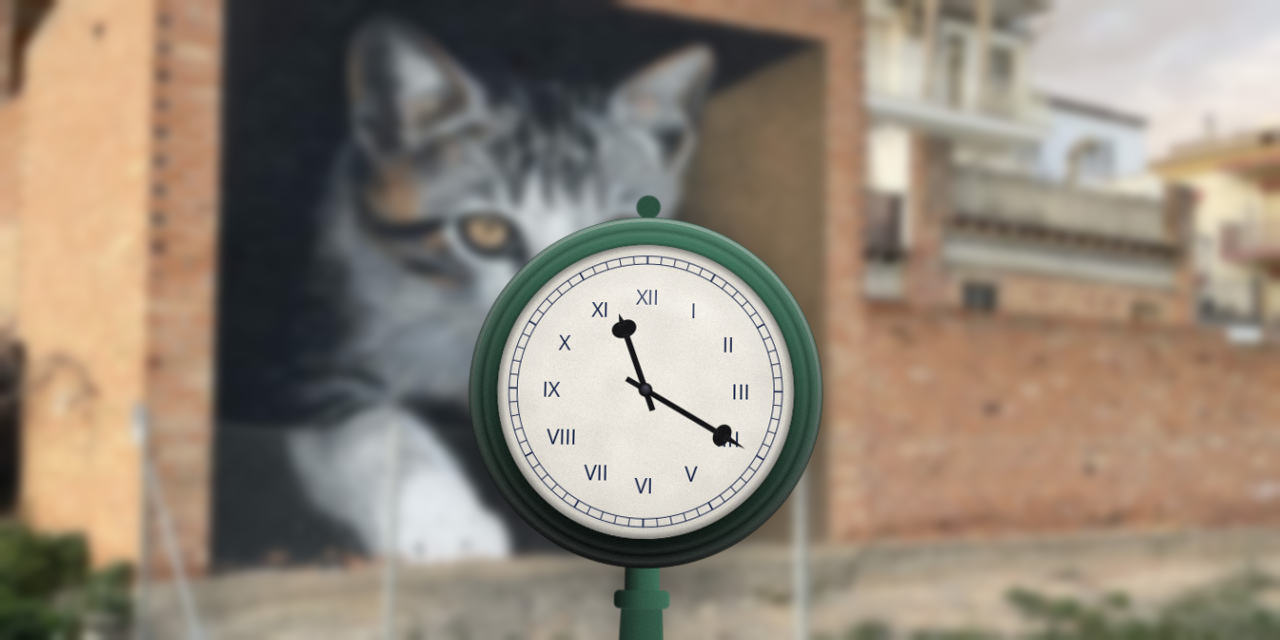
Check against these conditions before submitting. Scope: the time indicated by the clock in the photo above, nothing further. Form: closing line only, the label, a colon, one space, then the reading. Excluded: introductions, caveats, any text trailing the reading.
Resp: 11:20
